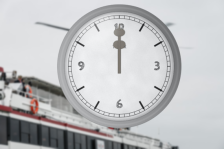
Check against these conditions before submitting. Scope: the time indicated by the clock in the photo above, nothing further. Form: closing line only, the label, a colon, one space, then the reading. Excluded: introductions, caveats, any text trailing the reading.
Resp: 12:00
